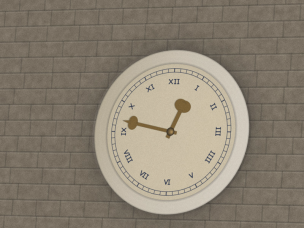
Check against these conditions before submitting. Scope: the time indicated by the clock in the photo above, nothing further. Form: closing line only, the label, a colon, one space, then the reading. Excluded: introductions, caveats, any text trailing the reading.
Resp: 12:47
